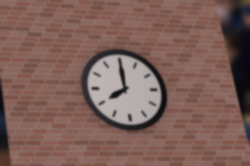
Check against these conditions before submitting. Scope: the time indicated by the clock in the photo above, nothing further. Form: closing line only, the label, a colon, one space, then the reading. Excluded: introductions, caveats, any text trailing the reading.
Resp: 8:00
